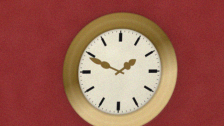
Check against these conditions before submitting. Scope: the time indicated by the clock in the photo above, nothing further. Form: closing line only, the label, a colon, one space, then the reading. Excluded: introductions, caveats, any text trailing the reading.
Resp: 1:49
